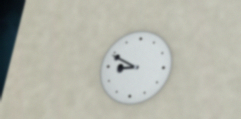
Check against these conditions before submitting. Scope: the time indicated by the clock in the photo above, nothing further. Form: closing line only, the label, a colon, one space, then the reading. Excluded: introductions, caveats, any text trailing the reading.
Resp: 8:49
